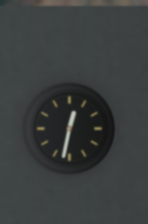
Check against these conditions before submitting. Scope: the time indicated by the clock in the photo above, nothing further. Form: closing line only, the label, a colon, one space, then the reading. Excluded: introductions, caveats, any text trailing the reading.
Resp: 12:32
